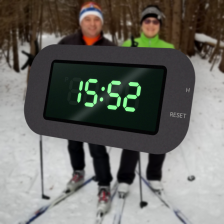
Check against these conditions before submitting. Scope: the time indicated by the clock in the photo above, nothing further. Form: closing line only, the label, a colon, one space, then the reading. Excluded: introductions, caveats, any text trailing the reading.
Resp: 15:52
